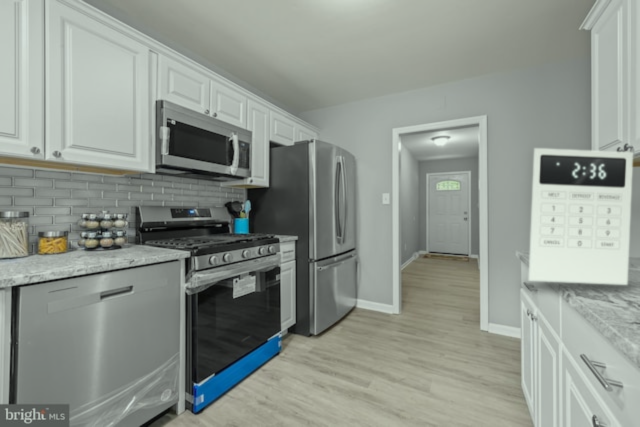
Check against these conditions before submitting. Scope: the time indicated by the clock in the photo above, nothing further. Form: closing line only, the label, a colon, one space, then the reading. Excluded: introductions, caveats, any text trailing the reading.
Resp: 2:36
